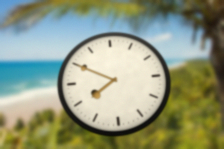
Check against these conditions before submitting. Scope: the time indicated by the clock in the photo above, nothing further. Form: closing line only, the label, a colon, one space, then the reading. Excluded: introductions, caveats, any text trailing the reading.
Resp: 7:50
